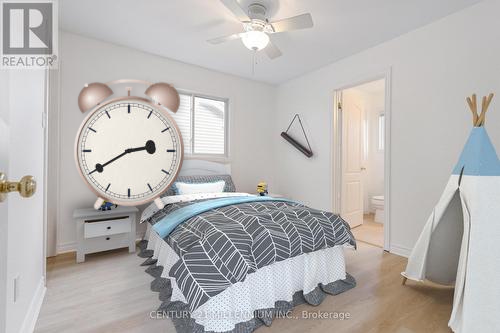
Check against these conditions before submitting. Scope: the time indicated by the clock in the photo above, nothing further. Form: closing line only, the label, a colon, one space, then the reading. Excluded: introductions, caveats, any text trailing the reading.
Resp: 2:40
